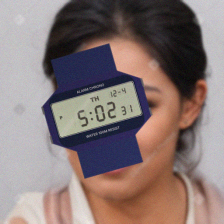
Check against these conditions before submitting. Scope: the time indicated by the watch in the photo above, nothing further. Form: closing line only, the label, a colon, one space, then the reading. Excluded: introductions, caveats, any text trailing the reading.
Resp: 5:02:31
